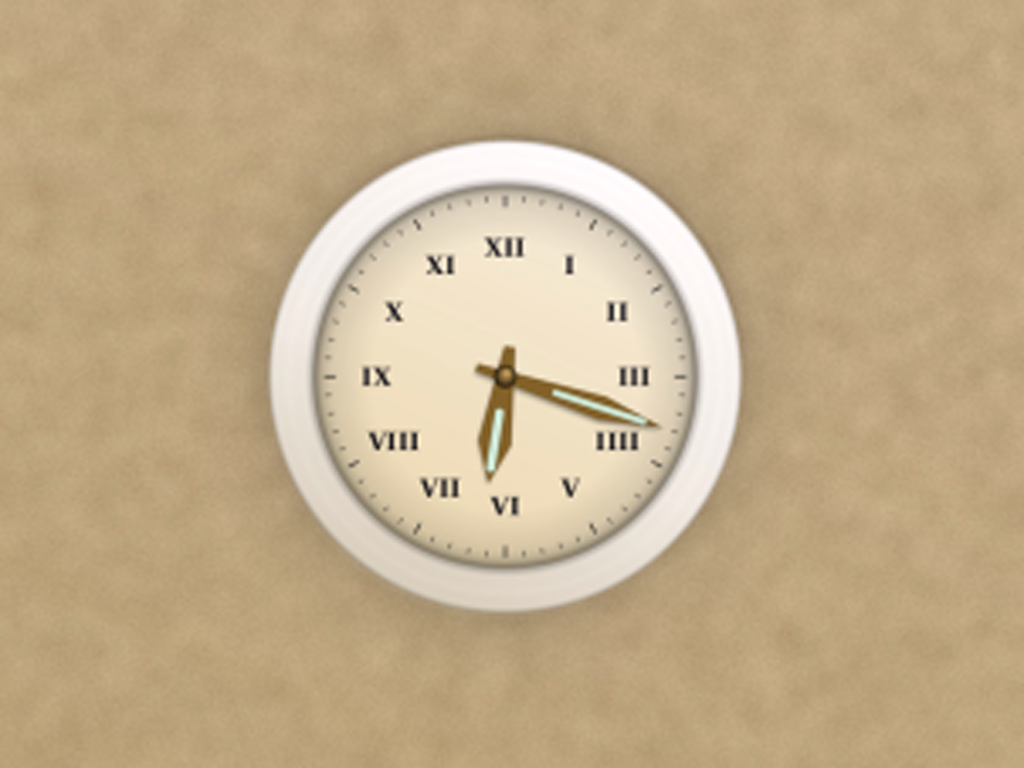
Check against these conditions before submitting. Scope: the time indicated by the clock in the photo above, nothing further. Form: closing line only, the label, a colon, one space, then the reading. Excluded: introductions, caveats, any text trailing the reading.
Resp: 6:18
